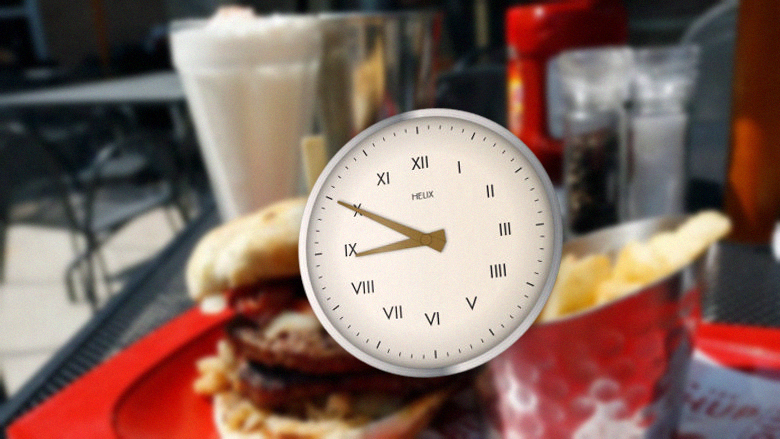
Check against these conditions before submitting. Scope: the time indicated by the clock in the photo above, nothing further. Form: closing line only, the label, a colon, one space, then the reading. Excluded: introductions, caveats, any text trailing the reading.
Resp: 8:50
